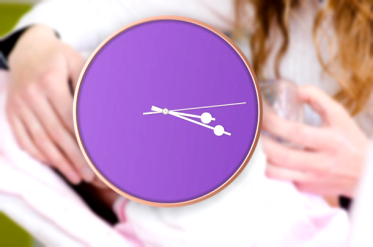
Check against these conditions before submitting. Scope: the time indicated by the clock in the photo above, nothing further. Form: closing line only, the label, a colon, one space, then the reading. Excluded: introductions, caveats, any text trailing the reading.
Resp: 3:18:14
